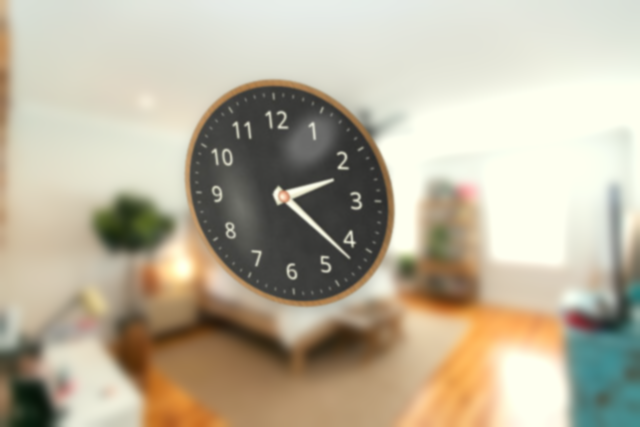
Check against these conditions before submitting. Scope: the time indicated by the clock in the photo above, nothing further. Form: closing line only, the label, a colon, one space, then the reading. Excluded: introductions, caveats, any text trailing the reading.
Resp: 2:22
